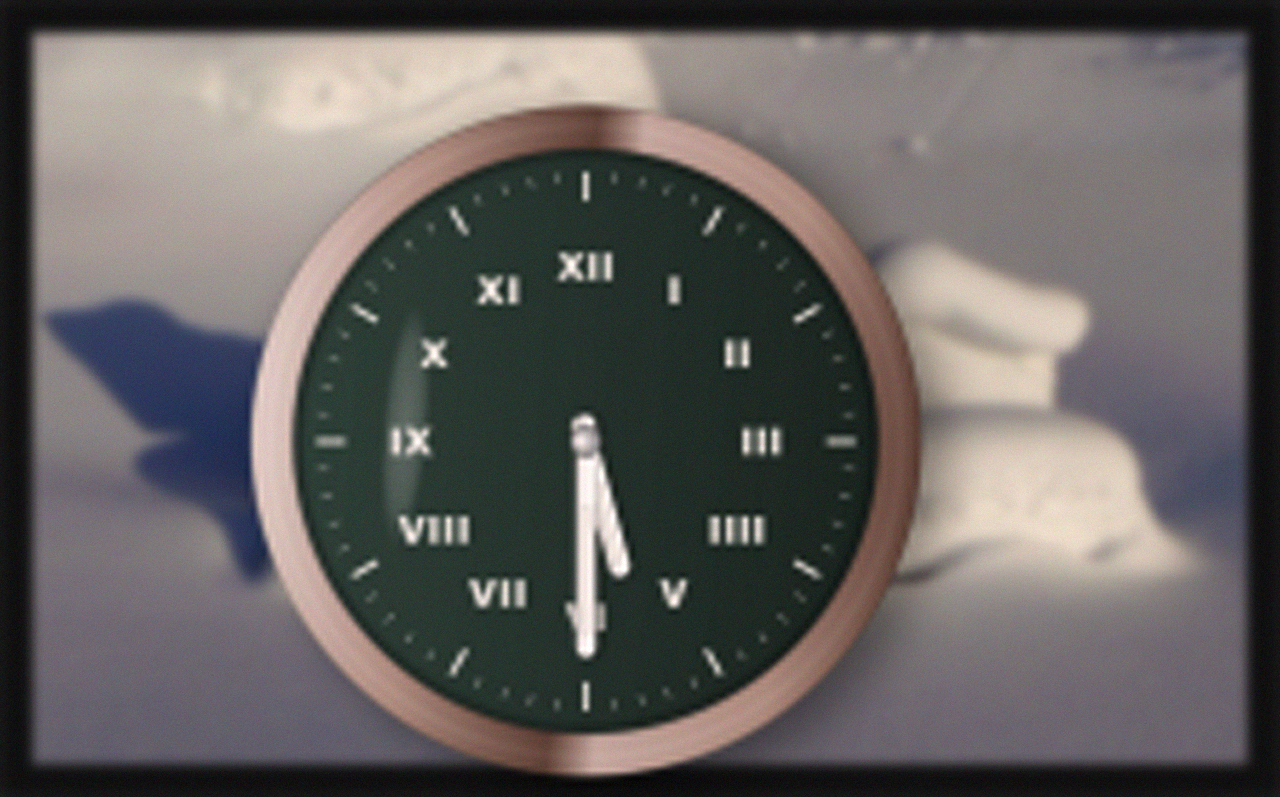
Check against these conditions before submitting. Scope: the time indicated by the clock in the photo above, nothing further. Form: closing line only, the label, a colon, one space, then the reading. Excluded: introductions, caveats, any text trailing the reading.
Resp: 5:30
